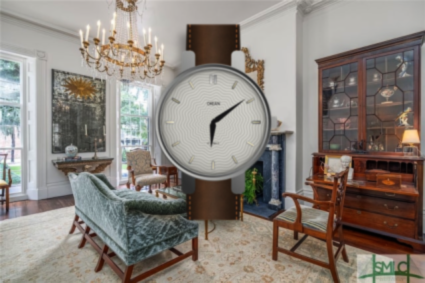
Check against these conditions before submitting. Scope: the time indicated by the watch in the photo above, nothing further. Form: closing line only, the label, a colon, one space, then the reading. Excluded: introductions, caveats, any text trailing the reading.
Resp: 6:09
